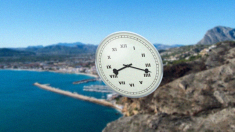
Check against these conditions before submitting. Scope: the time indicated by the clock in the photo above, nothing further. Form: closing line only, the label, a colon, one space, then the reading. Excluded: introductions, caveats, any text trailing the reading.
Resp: 8:18
